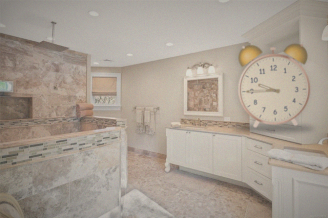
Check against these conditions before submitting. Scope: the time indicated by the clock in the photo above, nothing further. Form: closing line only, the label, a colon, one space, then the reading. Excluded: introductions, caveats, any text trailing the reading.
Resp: 9:45
